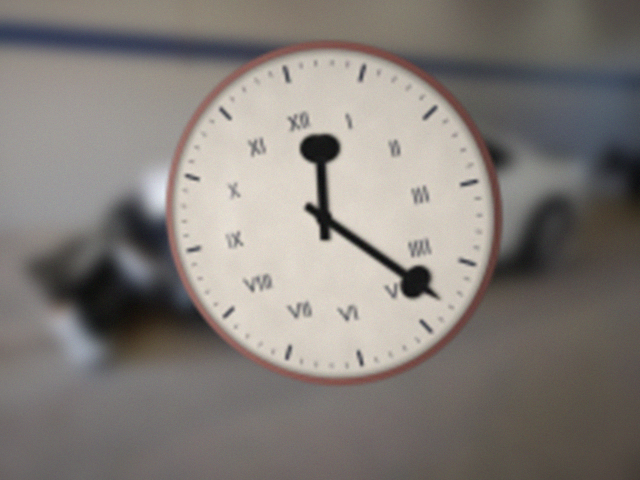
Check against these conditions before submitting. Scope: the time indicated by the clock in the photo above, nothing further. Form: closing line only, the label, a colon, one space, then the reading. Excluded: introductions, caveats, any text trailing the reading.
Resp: 12:23
